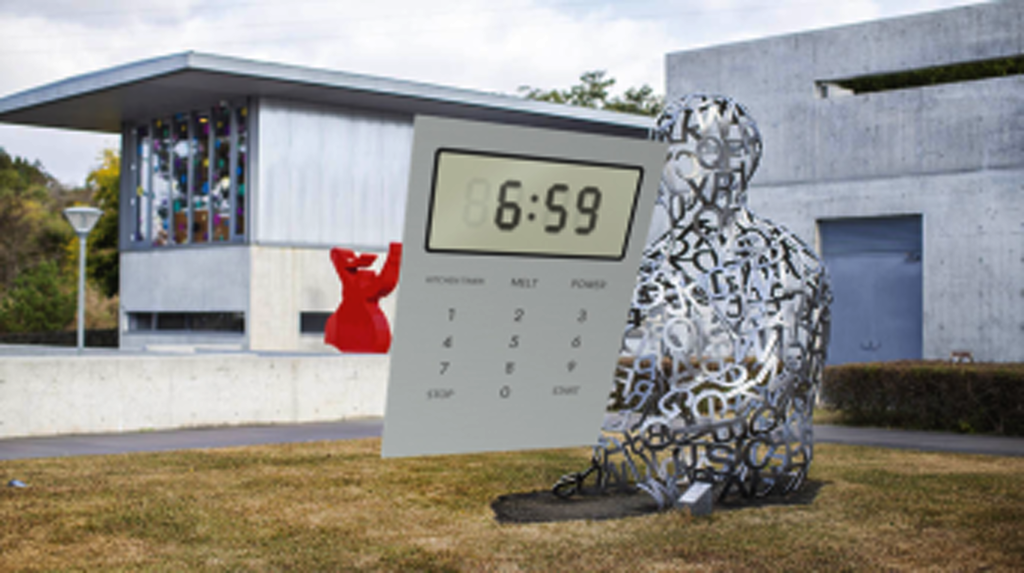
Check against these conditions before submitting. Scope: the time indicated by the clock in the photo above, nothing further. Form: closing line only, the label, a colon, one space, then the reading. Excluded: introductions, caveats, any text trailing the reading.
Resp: 6:59
